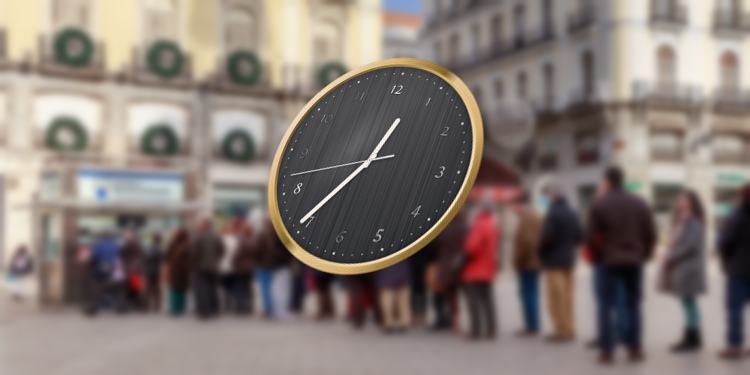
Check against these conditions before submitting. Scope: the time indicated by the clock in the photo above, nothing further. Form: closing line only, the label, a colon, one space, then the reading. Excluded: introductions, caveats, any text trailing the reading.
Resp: 12:35:42
